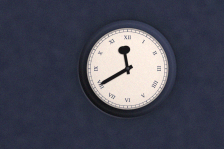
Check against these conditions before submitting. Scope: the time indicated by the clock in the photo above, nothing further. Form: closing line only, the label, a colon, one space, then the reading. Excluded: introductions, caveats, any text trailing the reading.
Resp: 11:40
